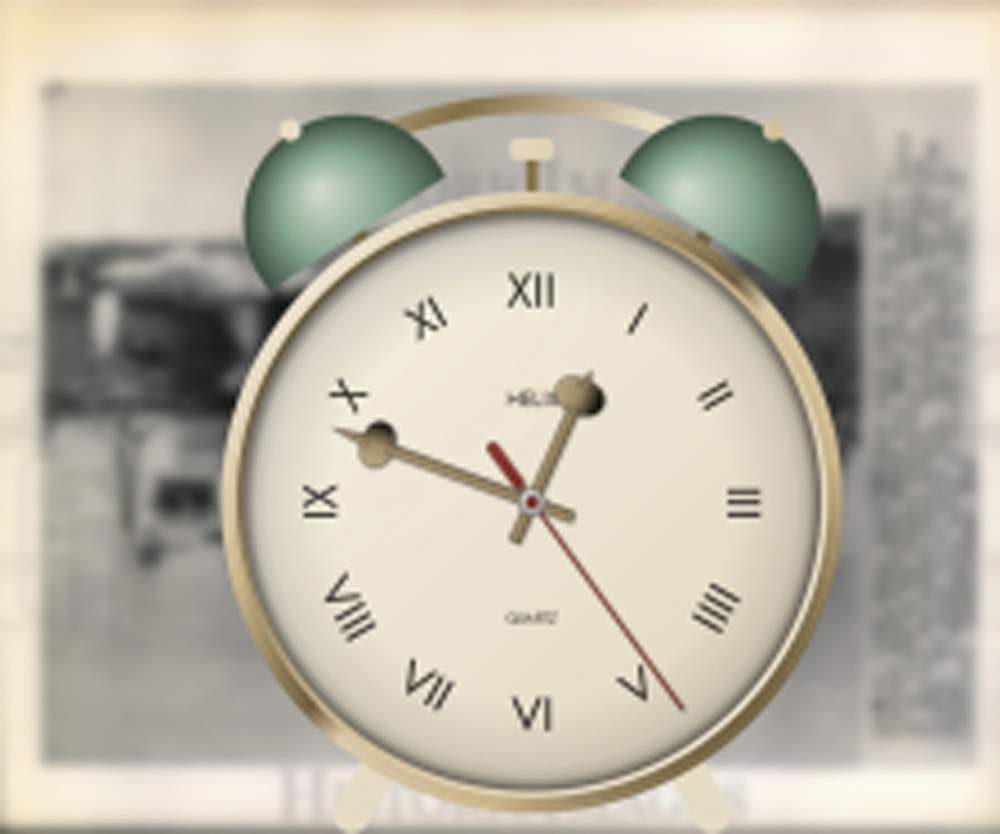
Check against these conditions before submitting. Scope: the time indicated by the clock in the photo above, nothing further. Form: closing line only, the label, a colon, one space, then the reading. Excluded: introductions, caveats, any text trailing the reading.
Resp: 12:48:24
